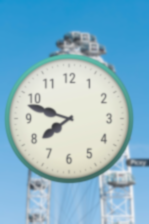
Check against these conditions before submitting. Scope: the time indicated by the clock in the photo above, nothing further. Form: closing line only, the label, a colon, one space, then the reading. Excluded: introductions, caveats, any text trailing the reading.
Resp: 7:48
